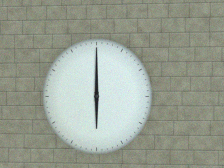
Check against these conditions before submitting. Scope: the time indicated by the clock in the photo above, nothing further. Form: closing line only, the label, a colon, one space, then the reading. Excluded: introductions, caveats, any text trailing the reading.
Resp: 6:00
